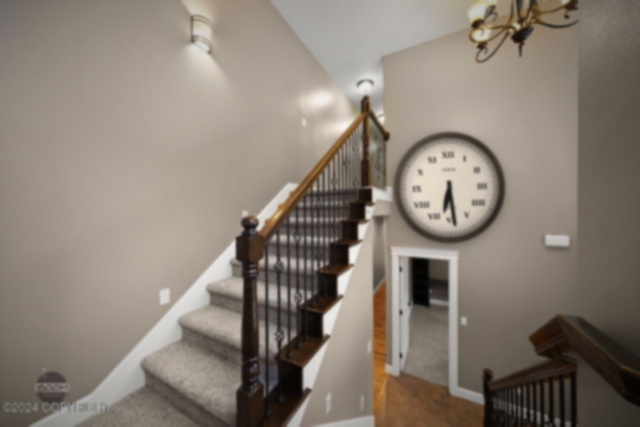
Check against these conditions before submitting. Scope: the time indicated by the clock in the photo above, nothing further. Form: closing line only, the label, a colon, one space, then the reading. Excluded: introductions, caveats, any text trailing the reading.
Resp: 6:29
